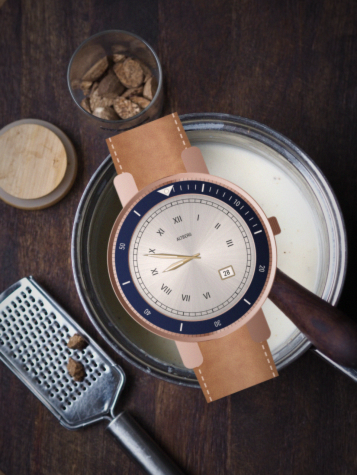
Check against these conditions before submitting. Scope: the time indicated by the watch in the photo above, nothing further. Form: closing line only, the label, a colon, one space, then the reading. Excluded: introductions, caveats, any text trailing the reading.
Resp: 8:49
